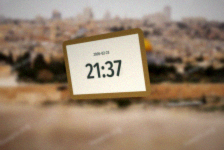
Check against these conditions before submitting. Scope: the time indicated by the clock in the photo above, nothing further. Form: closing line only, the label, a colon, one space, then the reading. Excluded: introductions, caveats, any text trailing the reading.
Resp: 21:37
